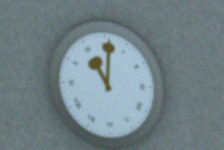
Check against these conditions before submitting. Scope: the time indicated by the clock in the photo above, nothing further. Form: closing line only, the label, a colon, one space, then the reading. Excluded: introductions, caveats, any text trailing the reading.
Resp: 11:01
